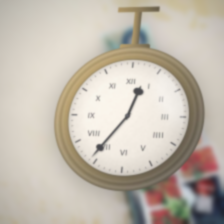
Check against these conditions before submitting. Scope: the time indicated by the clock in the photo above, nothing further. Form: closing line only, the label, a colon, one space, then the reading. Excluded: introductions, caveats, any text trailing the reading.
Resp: 12:36
